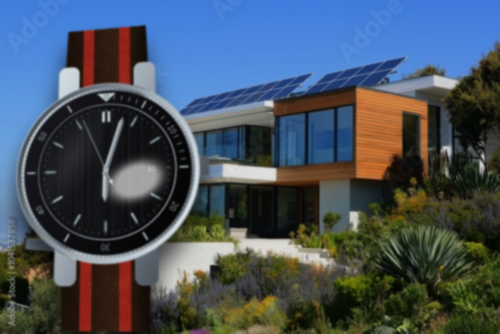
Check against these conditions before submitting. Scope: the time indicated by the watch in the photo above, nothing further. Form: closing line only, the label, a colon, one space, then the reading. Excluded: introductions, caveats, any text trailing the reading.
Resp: 6:02:56
